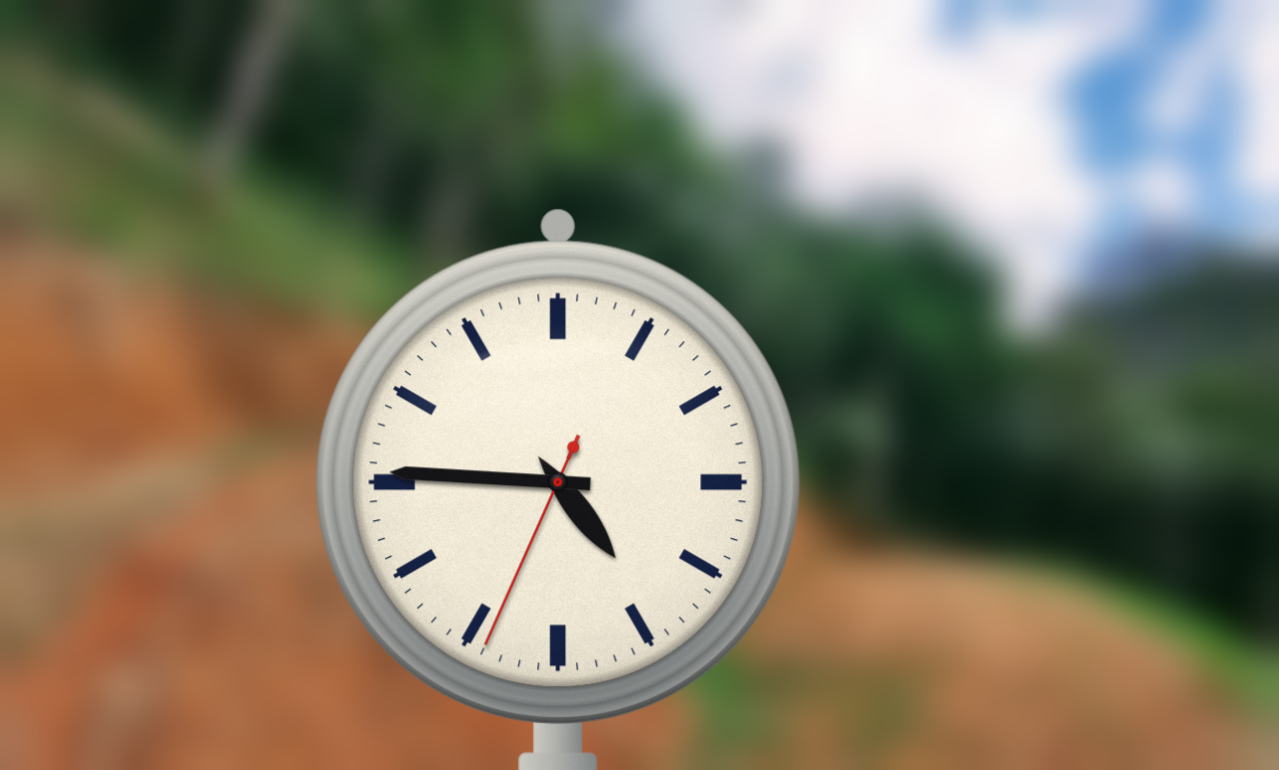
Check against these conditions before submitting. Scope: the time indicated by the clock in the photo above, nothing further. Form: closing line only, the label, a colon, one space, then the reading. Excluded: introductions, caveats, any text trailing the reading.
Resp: 4:45:34
